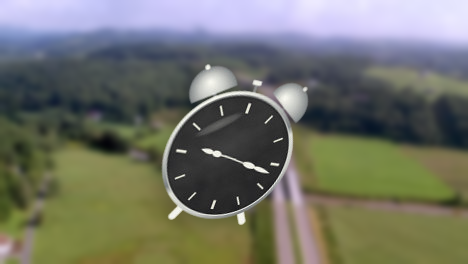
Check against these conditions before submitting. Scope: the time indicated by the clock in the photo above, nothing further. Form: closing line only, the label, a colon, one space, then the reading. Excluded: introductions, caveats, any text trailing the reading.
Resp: 9:17
